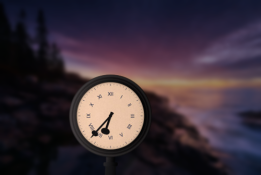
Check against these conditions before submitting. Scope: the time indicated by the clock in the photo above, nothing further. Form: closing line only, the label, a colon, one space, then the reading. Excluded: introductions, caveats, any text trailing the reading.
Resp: 6:37
